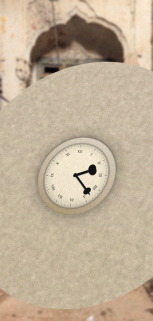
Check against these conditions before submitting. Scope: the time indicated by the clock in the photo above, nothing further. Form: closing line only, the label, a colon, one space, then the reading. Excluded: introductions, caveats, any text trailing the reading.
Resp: 2:23
